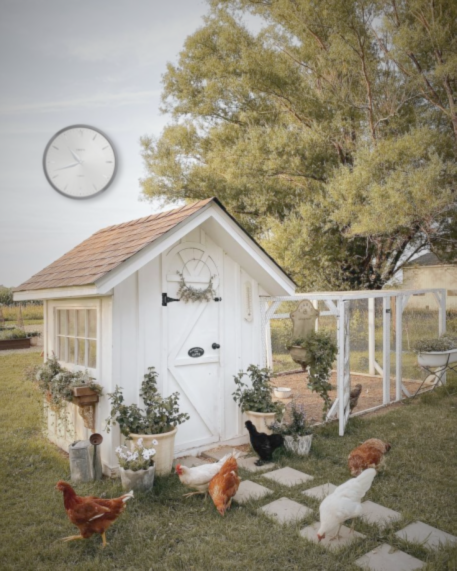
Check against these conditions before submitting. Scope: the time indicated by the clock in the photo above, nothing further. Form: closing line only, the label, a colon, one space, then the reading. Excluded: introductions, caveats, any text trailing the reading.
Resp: 10:42
